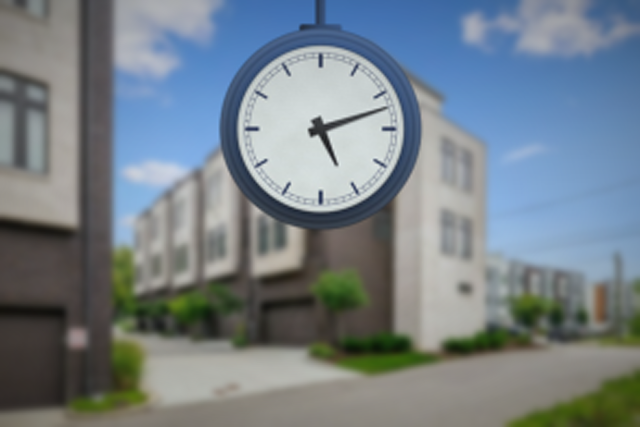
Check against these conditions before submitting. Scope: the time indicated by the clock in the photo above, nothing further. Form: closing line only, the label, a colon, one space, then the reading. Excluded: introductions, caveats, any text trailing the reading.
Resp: 5:12
